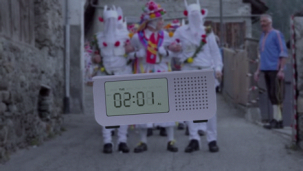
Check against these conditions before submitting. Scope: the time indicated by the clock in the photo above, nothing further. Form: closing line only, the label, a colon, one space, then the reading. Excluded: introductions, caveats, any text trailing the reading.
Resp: 2:01
